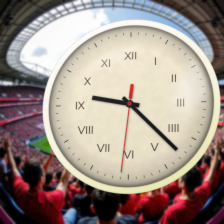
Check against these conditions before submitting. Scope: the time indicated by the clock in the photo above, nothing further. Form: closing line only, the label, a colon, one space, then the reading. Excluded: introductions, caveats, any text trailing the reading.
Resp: 9:22:31
